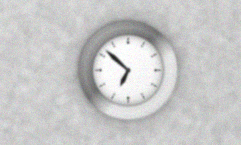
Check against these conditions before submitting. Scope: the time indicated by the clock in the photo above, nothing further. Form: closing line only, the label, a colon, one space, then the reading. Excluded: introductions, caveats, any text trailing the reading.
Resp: 6:52
